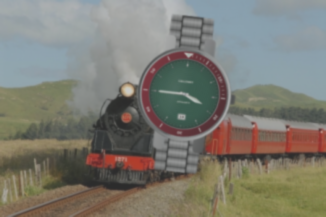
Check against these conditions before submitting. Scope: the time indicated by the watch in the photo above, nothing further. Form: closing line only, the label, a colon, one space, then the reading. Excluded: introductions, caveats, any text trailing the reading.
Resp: 3:45
